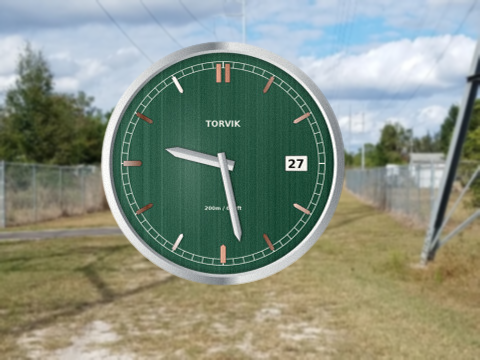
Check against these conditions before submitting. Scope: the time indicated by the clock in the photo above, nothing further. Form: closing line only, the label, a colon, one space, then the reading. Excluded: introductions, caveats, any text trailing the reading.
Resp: 9:28
